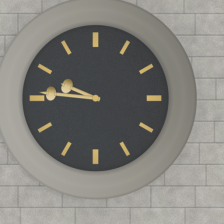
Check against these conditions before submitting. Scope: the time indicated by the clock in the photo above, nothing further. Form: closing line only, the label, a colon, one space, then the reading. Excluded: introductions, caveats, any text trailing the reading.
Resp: 9:46
